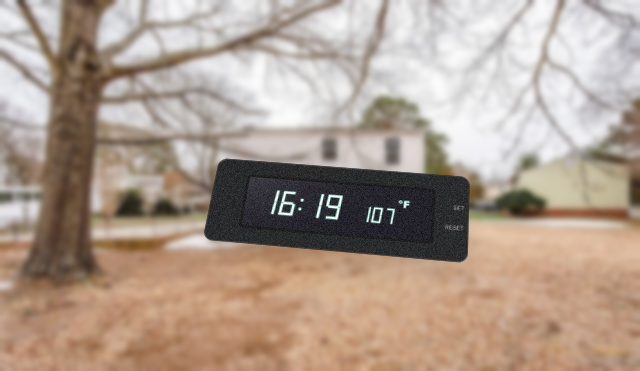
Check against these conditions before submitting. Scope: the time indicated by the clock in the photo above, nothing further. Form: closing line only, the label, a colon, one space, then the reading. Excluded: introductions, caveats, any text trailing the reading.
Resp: 16:19
